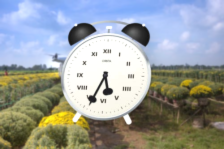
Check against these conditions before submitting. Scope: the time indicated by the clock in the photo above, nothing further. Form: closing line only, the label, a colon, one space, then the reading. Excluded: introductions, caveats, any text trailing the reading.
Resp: 5:34
